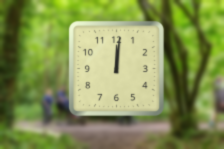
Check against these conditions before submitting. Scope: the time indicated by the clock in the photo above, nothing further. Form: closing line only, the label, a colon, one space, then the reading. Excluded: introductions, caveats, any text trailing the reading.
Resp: 12:01
